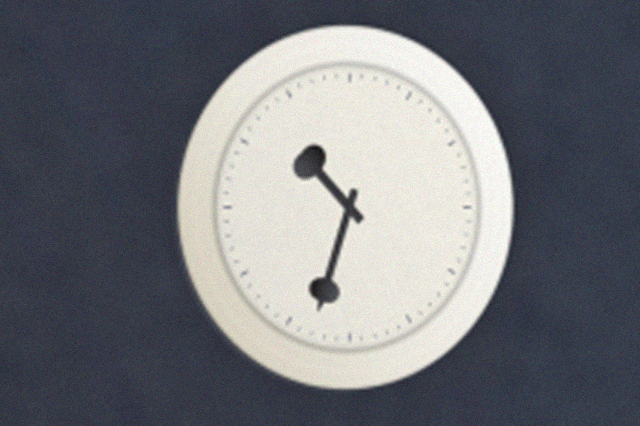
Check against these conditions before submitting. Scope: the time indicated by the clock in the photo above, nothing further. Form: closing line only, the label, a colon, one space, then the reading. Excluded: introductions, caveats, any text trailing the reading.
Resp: 10:33
